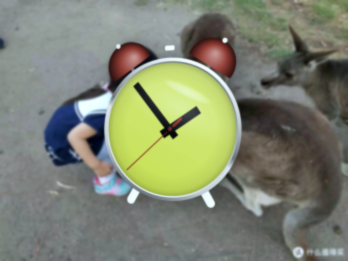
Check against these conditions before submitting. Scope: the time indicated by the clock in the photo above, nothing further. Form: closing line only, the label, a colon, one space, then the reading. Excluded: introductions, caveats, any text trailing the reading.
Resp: 1:53:38
